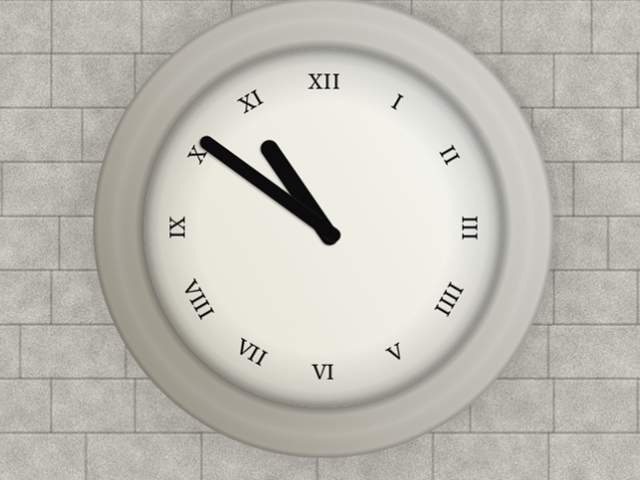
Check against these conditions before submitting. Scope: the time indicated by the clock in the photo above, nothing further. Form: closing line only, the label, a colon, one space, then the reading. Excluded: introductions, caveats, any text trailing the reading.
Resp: 10:51
